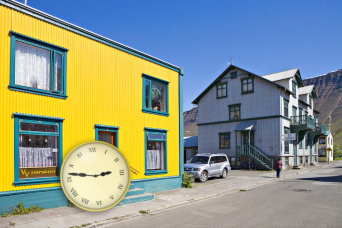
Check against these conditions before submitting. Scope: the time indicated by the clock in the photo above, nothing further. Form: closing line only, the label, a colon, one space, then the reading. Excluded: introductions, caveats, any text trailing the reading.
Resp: 2:47
